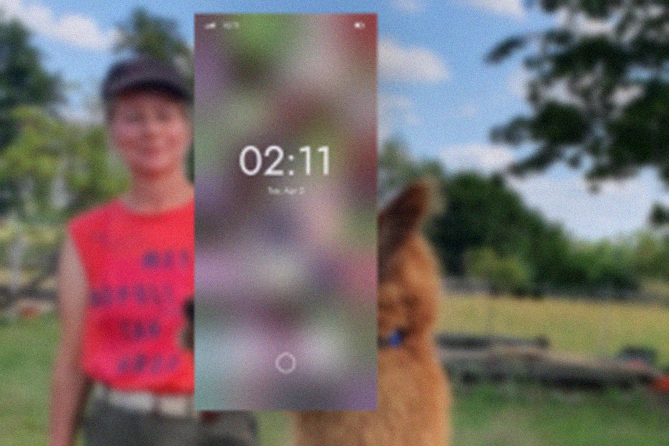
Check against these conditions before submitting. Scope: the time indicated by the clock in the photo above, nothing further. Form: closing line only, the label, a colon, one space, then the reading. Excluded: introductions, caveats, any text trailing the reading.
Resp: 2:11
